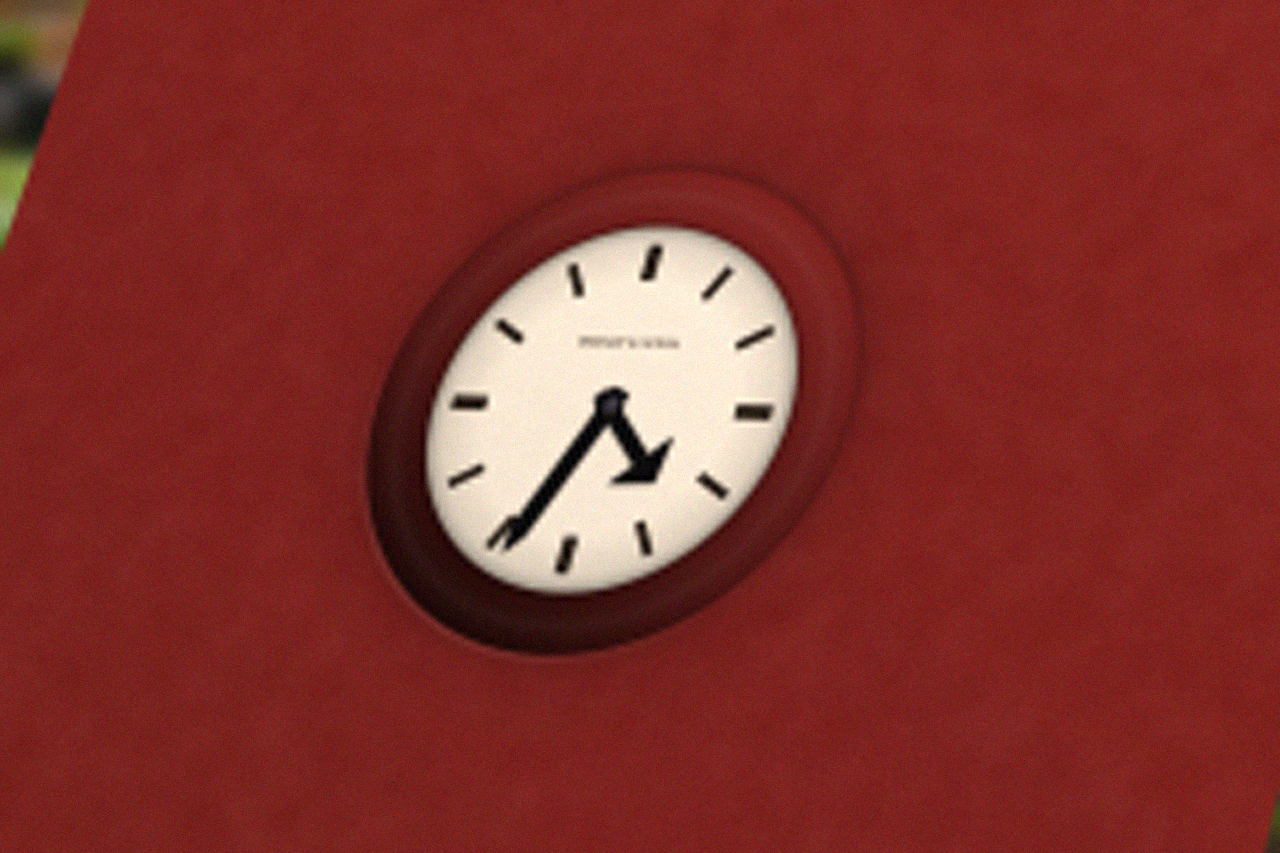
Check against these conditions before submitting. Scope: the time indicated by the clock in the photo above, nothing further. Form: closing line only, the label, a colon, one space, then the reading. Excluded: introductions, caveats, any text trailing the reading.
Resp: 4:34
